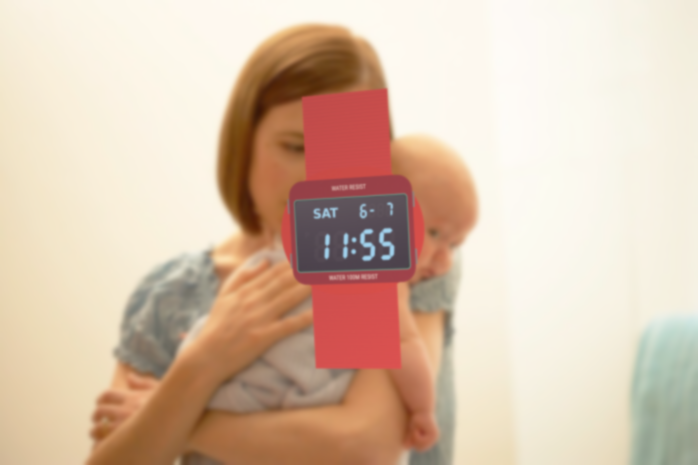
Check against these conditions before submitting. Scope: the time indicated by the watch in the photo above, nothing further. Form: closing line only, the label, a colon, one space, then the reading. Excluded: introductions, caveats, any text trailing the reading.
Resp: 11:55
